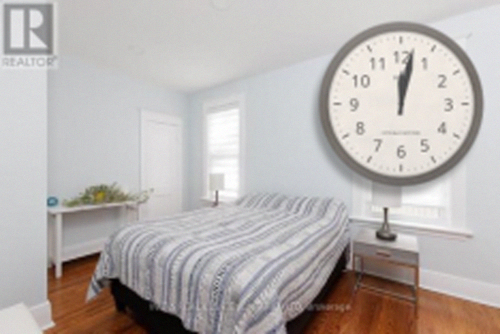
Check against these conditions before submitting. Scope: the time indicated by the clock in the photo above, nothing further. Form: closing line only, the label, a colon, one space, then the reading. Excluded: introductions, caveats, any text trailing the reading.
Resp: 12:02
